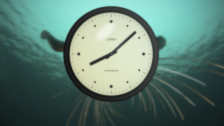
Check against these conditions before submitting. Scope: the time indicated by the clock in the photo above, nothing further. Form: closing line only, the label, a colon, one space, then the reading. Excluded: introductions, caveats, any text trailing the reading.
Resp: 8:08
